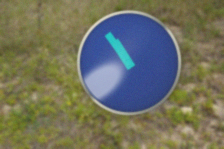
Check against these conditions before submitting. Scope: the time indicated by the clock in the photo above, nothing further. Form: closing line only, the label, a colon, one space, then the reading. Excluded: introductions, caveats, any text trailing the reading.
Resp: 10:54
